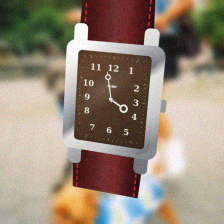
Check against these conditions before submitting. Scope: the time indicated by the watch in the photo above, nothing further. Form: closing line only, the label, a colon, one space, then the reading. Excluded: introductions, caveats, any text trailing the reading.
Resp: 3:58
